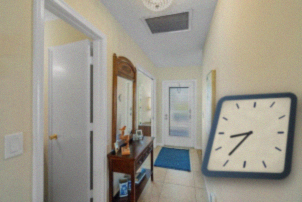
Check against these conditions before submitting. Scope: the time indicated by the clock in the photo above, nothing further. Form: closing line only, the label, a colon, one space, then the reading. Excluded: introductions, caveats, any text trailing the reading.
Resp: 8:36
